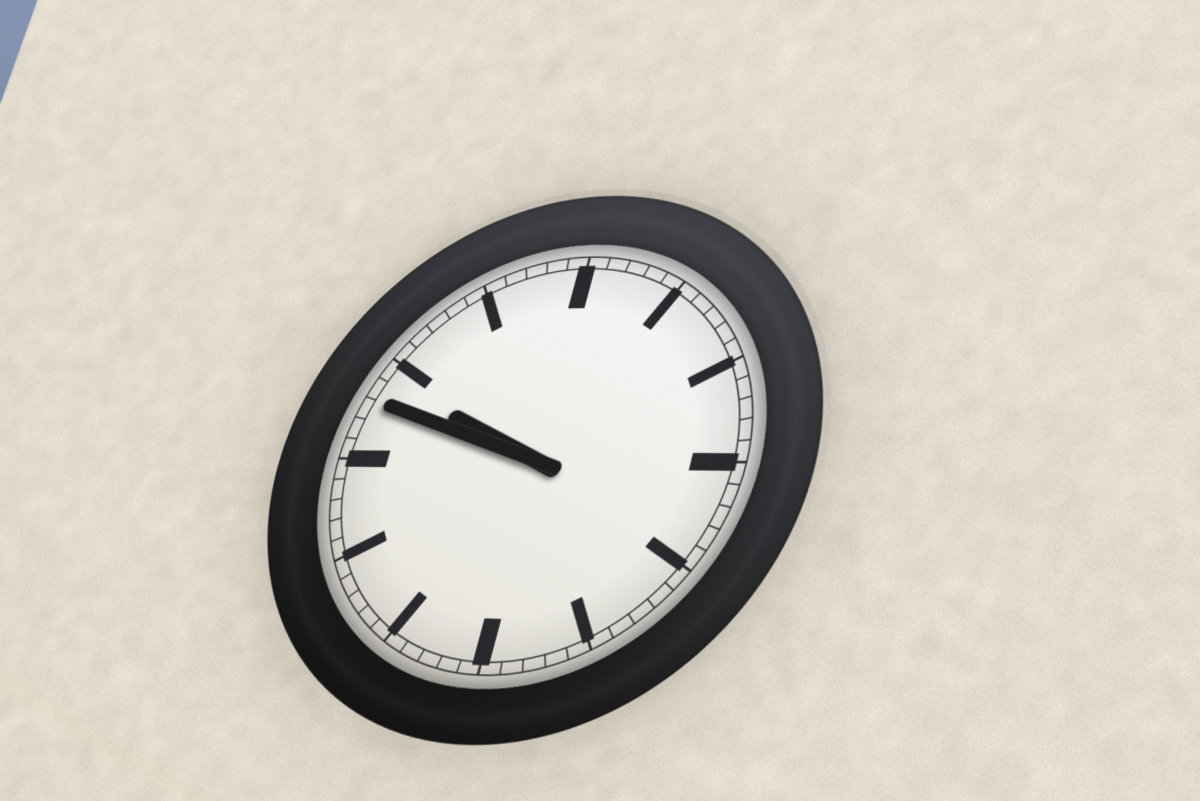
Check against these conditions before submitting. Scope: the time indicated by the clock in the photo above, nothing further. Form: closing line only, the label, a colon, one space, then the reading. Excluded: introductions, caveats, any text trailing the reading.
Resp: 9:48
